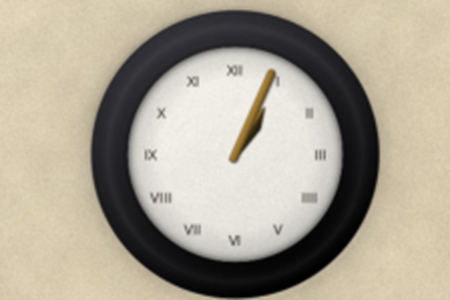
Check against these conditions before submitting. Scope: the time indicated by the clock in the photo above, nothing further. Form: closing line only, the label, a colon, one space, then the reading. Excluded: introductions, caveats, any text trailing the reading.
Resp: 1:04
